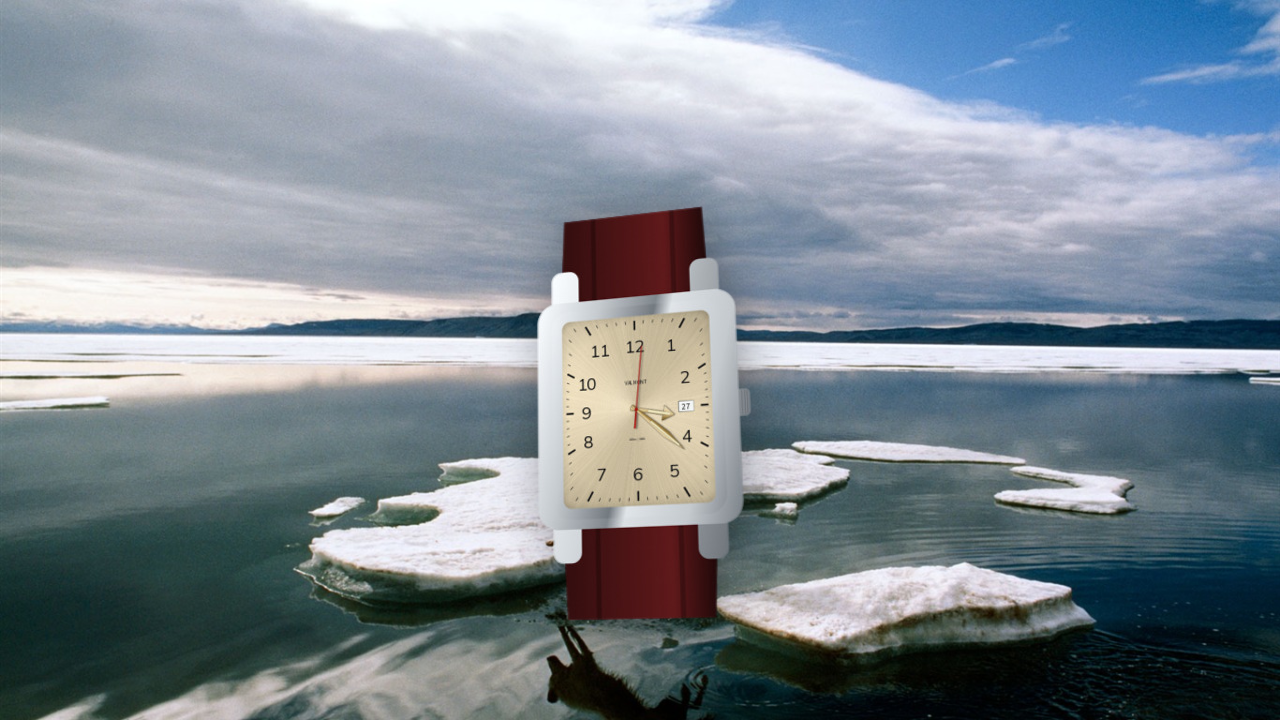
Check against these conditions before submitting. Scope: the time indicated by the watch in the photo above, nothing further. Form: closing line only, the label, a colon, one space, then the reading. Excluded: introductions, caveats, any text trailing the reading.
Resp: 3:22:01
